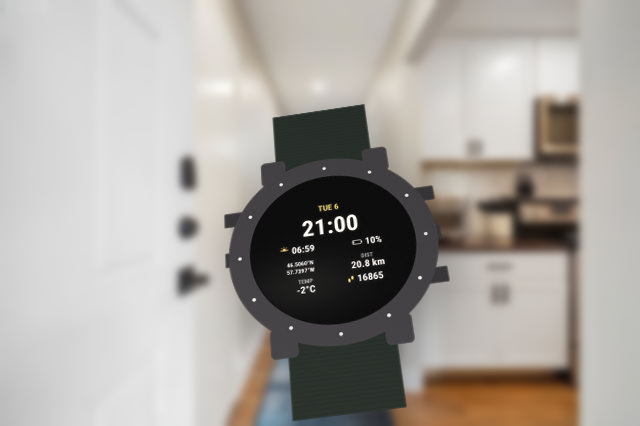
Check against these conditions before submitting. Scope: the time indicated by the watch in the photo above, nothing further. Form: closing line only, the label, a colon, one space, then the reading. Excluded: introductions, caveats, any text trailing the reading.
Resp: 21:00
